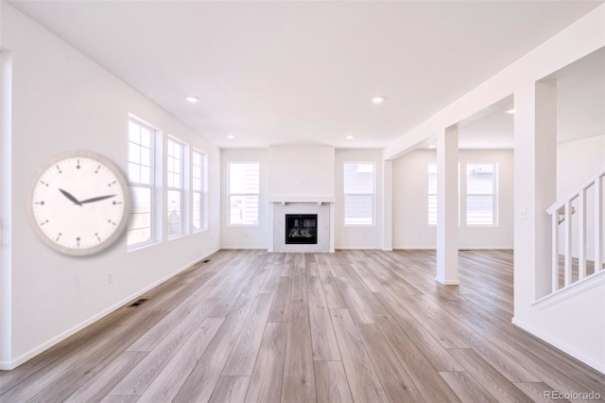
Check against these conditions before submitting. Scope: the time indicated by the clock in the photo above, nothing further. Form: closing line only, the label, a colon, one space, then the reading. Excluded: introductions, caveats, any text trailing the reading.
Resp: 10:13
